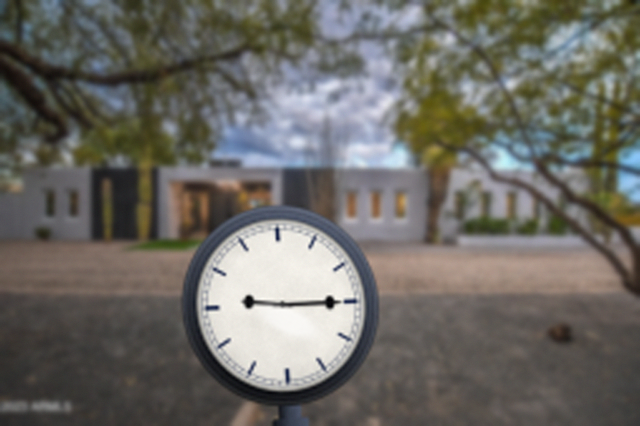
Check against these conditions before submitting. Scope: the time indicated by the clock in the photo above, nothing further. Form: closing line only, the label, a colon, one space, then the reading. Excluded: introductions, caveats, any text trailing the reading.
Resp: 9:15
